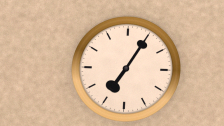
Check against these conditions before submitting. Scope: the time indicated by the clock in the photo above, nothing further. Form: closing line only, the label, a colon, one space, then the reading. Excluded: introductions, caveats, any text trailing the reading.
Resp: 7:05
